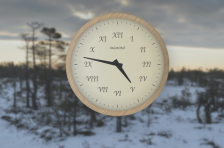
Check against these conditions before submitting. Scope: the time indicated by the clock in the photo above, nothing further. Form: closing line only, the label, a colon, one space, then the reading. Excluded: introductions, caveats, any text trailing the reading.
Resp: 4:47
